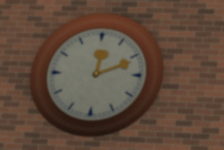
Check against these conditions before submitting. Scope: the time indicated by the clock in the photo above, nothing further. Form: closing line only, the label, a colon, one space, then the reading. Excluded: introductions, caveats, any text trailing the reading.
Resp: 12:11
